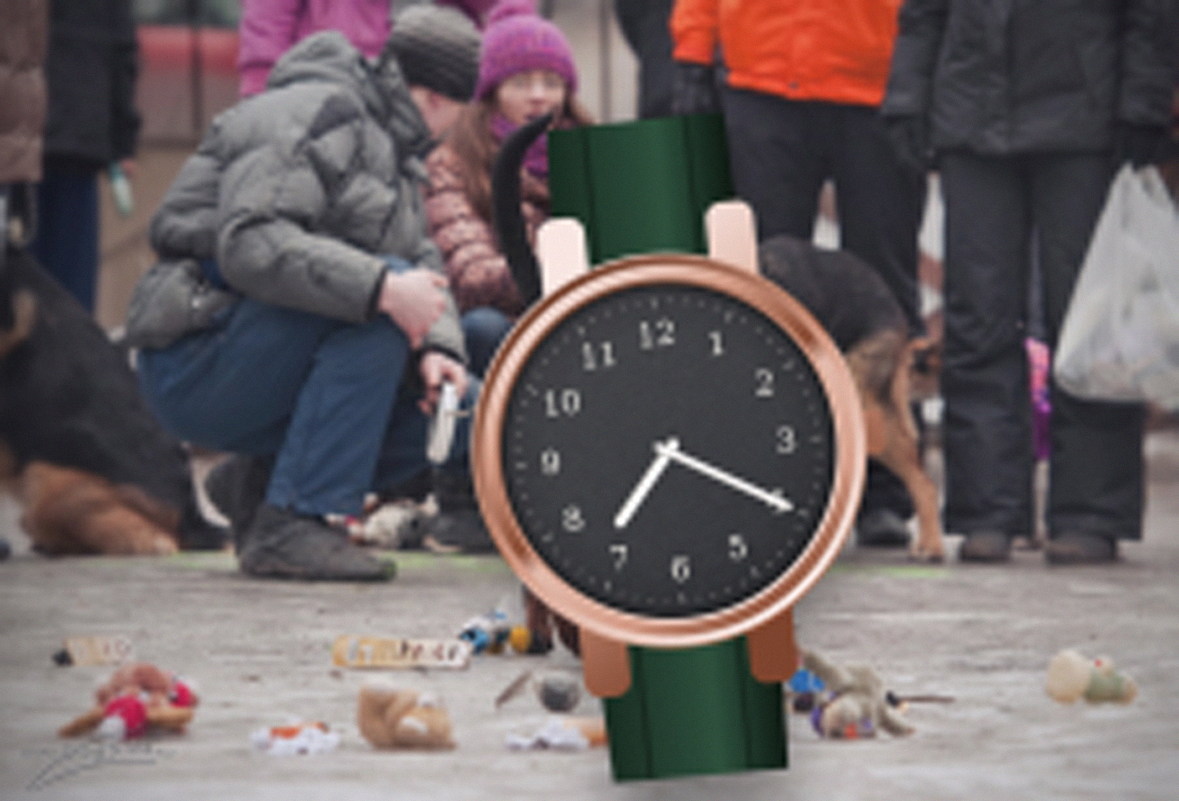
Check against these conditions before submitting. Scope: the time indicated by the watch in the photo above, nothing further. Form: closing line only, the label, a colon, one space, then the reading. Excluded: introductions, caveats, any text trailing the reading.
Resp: 7:20
